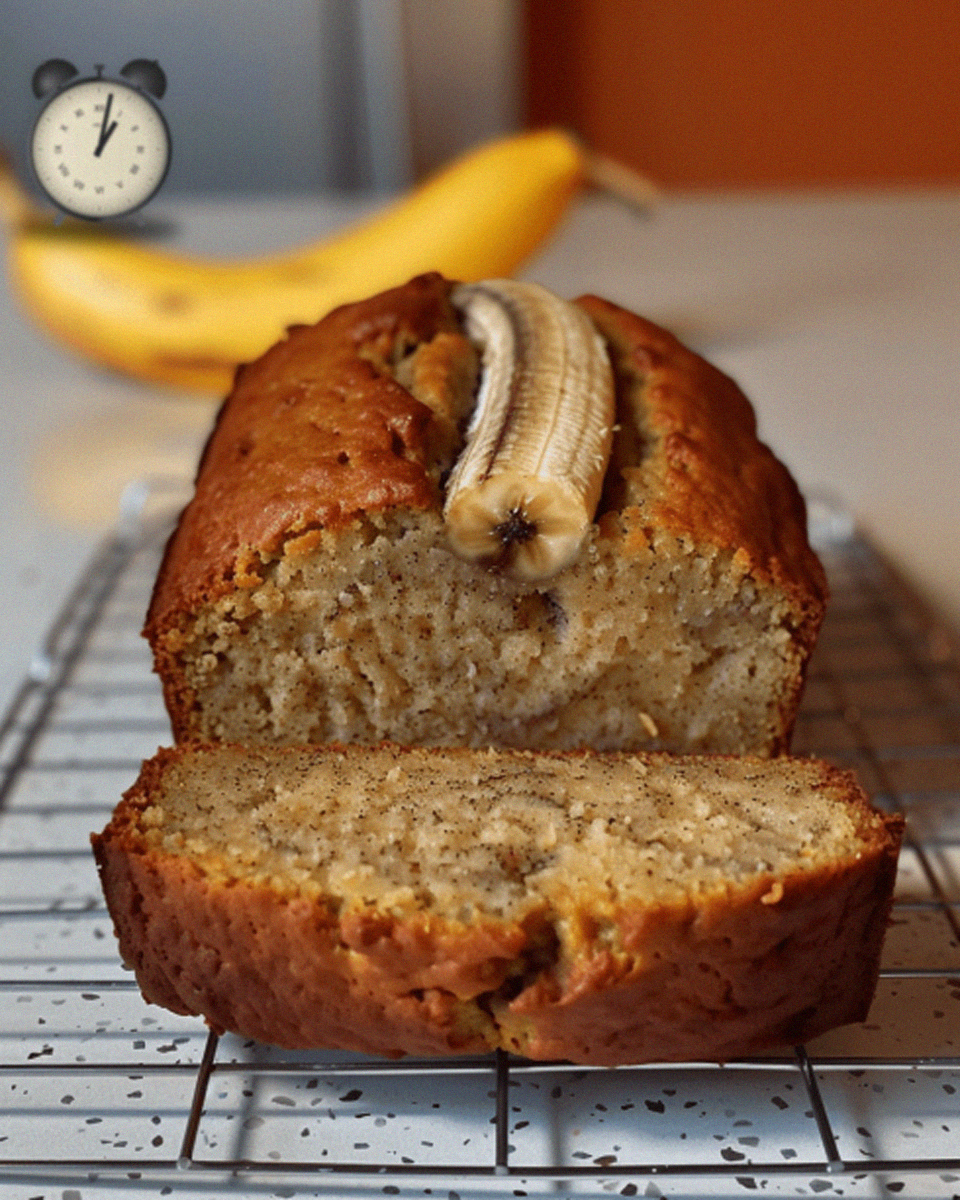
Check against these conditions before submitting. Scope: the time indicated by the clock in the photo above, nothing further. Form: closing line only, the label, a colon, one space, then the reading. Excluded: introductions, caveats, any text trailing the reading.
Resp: 1:02
